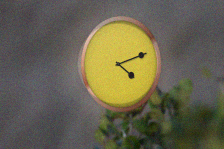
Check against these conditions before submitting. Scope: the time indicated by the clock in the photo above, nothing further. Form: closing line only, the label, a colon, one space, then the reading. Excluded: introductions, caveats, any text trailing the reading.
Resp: 4:12
